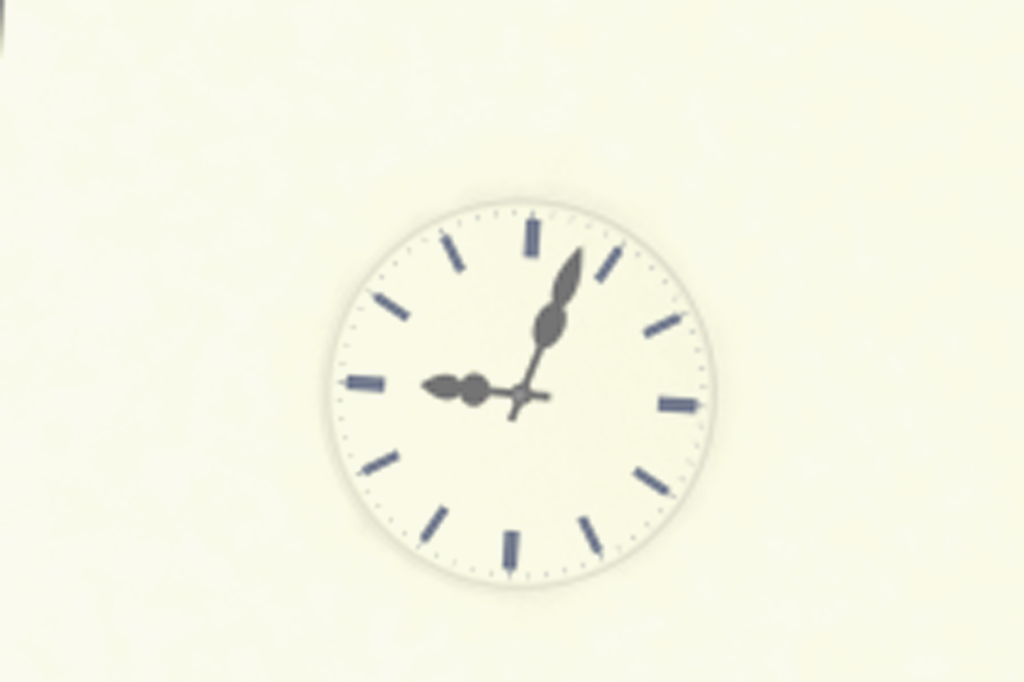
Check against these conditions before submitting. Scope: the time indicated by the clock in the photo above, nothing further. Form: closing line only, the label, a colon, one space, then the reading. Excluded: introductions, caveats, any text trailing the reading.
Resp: 9:03
